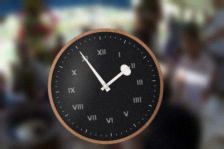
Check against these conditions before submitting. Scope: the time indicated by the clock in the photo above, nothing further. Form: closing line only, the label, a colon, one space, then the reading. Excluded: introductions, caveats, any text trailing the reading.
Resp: 1:55
